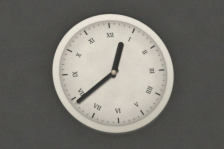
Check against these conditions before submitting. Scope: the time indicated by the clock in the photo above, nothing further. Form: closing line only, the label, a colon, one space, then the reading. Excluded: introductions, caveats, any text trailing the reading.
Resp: 12:39
